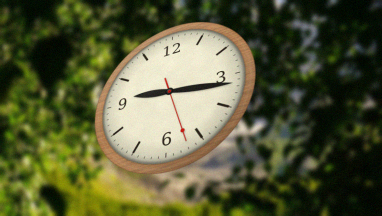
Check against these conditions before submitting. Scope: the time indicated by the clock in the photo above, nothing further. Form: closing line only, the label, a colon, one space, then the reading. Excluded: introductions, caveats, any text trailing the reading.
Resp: 9:16:27
